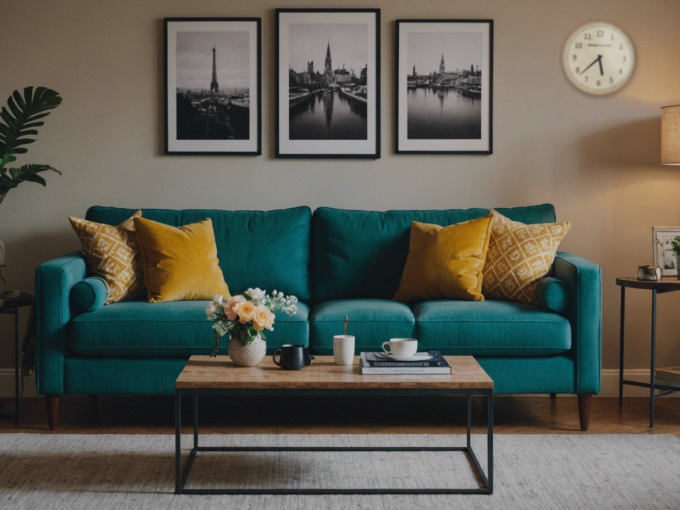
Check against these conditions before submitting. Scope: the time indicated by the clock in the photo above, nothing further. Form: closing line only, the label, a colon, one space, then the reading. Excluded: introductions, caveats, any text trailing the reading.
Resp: 5:38
